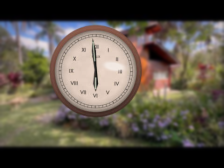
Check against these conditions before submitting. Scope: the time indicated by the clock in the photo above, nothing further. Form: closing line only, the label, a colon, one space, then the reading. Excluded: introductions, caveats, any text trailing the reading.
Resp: 5:59
